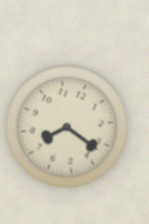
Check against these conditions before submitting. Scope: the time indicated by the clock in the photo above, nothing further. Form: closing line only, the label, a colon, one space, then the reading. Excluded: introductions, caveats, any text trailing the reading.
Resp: 7:17
